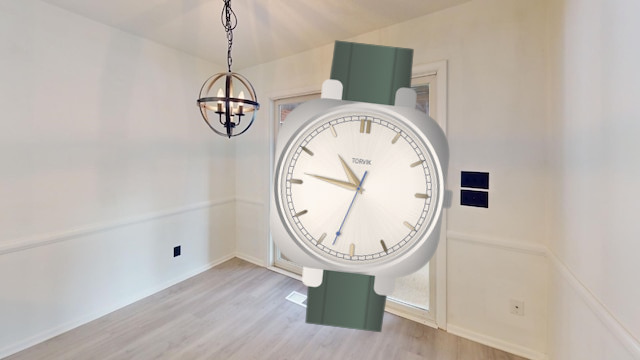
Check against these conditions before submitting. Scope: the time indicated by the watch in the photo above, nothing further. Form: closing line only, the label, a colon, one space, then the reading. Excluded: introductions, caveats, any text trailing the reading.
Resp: 10:46:33
